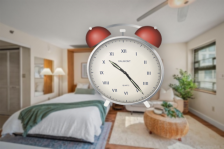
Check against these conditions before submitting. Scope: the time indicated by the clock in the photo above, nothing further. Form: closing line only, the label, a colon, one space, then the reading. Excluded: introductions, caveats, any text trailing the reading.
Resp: 10:24
